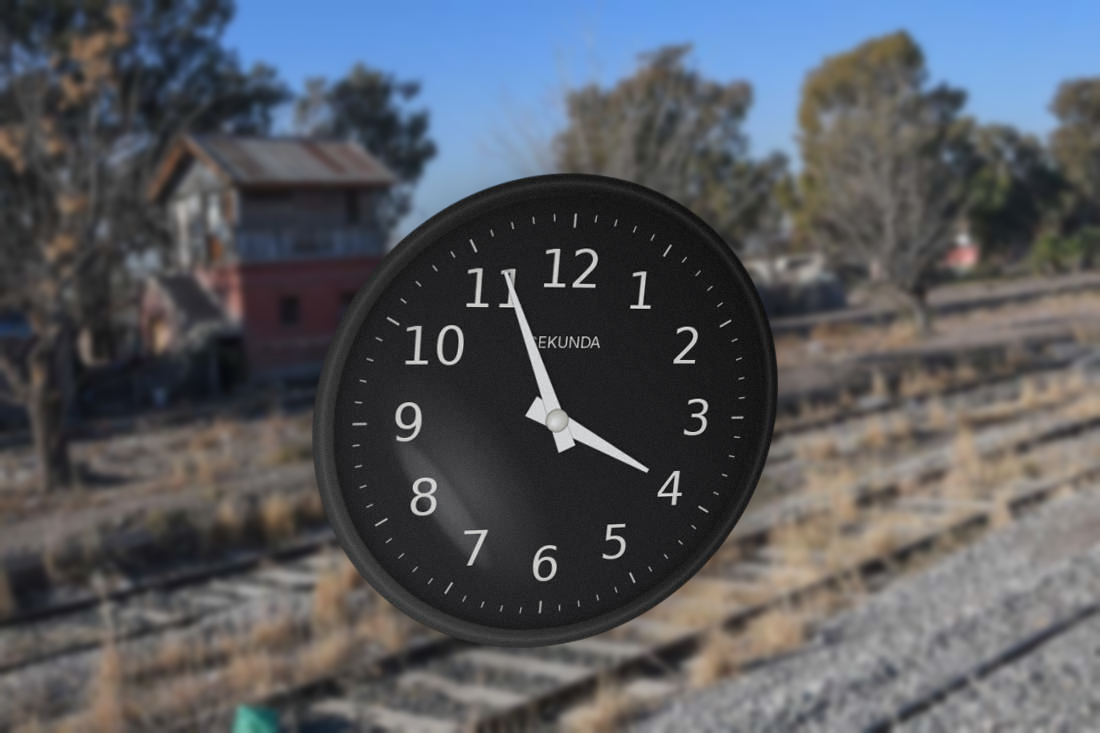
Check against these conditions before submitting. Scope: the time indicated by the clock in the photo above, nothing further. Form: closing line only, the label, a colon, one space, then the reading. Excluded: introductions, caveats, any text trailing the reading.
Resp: 3:56
